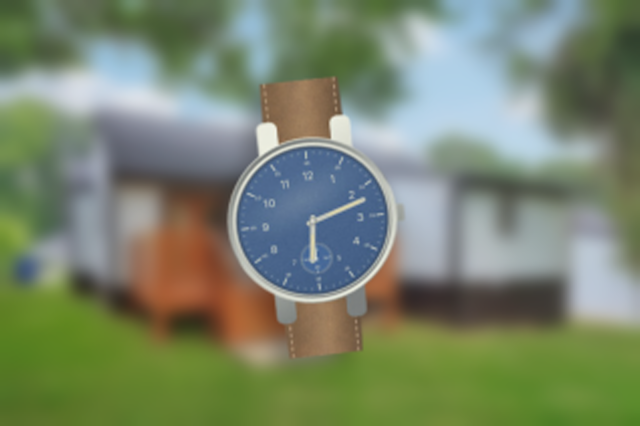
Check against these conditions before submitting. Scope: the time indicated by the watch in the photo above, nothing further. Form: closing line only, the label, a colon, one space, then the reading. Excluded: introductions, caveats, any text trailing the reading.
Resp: 6:12
